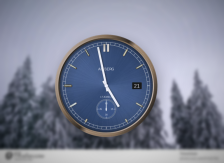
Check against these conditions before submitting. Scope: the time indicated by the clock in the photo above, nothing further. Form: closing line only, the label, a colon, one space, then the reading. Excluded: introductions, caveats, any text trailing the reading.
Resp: 4:58
